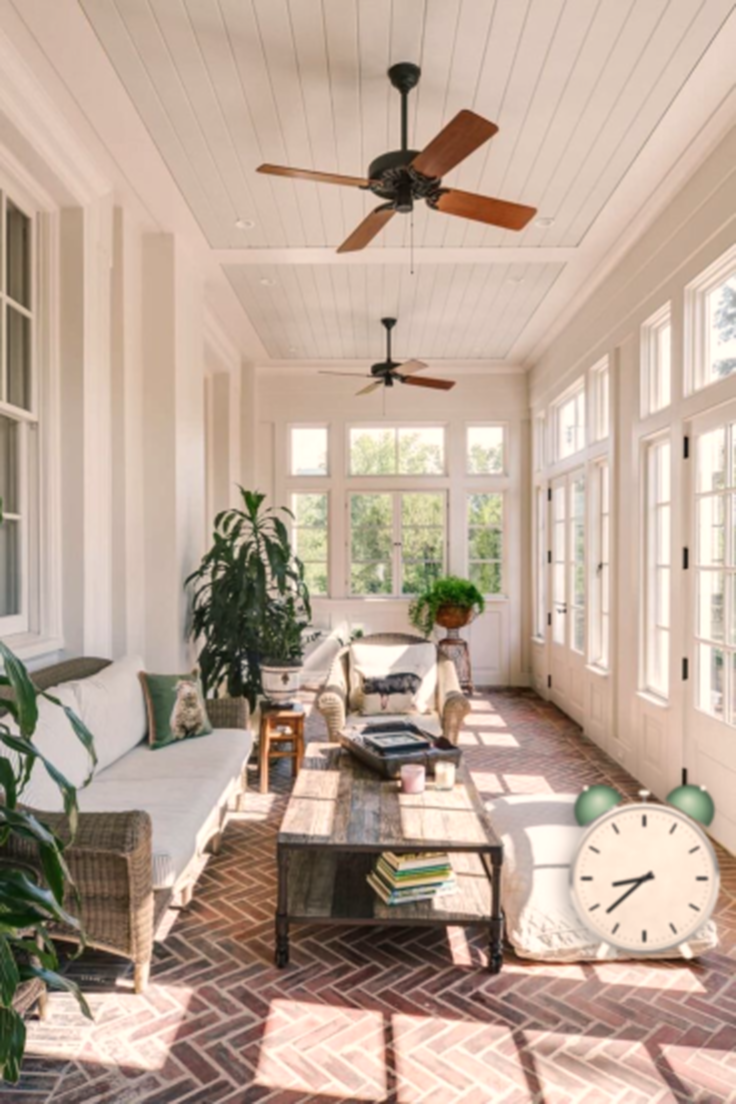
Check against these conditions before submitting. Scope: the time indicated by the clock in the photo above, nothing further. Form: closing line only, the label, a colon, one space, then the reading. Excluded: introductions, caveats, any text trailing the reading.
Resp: 8:38
